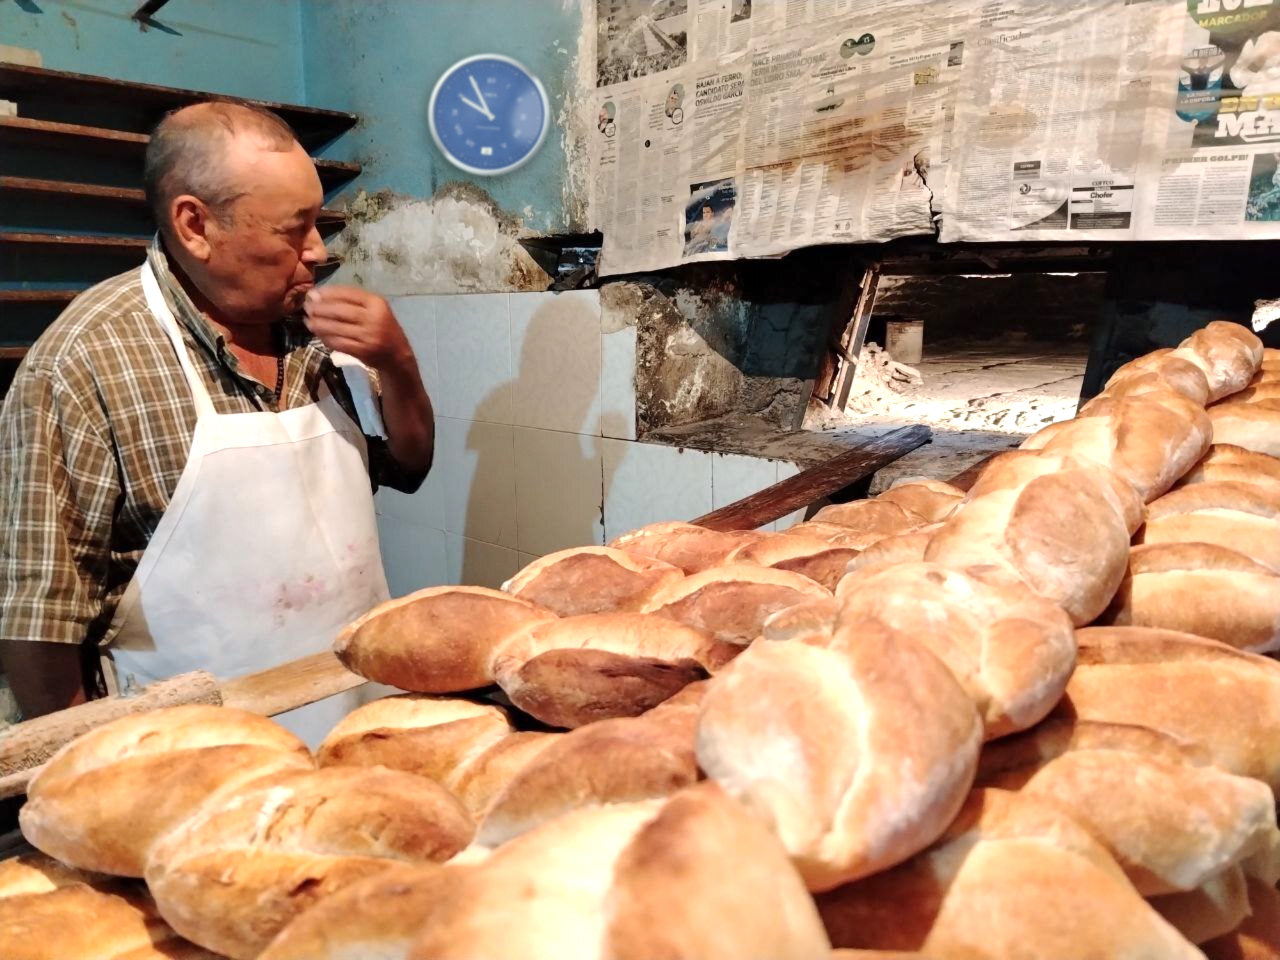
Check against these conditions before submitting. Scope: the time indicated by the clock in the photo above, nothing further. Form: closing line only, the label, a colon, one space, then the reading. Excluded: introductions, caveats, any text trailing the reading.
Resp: 9:55
